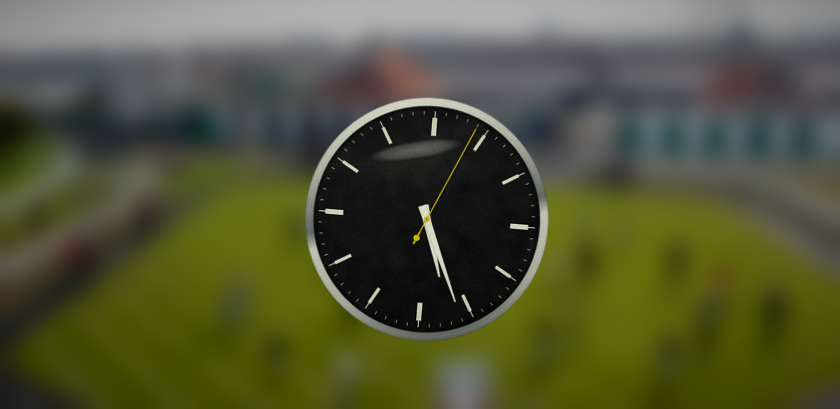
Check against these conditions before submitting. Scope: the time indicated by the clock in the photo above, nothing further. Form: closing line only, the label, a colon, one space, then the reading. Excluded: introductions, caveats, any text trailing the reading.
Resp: 5:26:04
